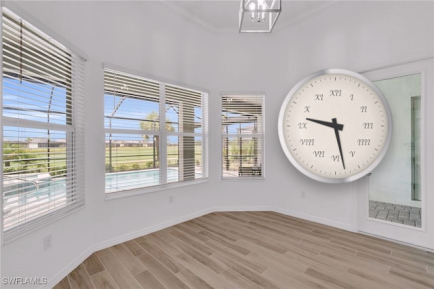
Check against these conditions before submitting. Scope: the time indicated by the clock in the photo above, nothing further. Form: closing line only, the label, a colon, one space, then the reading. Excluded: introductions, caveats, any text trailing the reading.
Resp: 9:28
